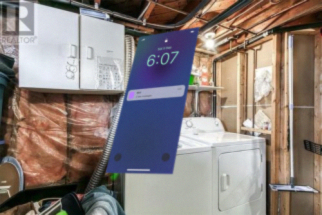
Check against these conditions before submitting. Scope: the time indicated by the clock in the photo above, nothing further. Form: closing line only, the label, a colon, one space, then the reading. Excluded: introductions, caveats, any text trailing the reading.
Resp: 6:07
